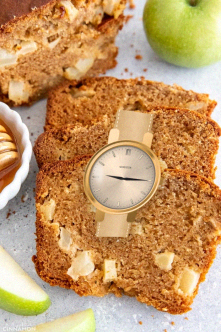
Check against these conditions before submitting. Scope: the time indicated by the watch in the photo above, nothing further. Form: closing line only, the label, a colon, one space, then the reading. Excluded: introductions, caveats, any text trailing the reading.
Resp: 9:15
